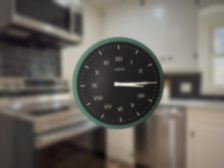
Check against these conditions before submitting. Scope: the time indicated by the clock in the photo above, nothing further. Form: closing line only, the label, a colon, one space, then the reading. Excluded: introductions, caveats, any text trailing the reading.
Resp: 3:15
